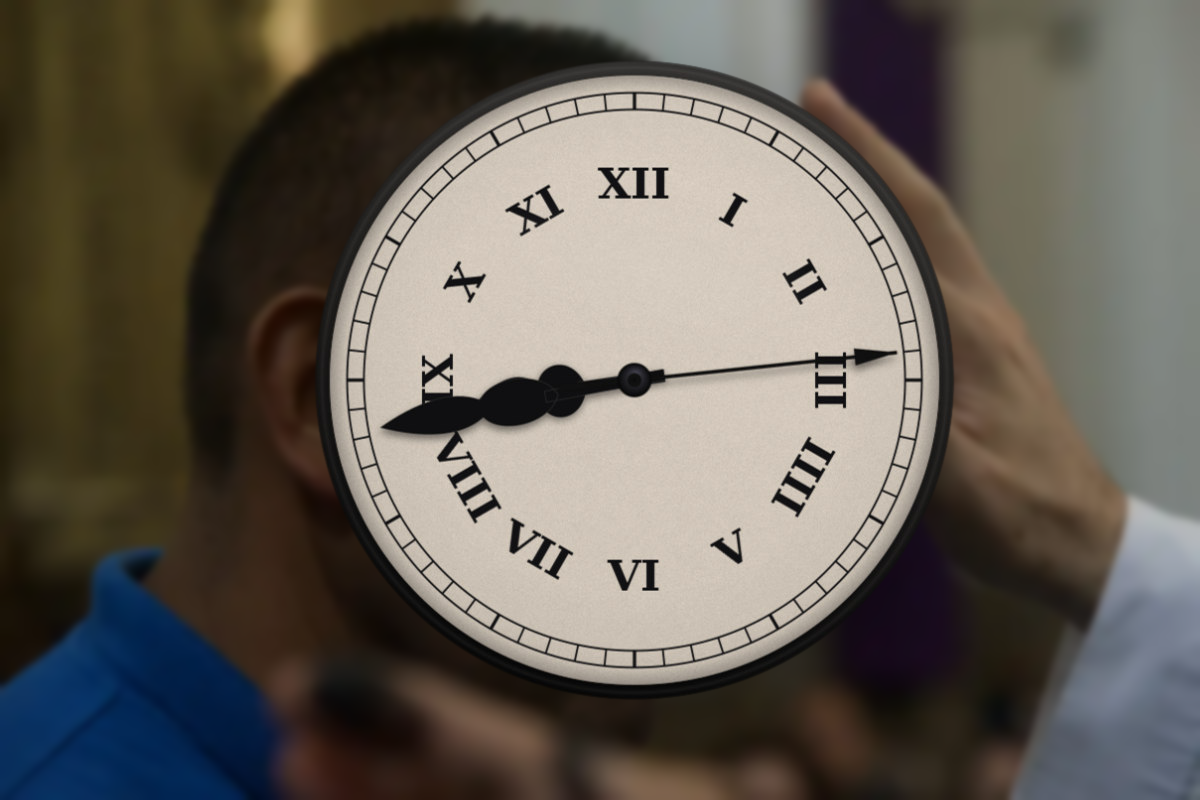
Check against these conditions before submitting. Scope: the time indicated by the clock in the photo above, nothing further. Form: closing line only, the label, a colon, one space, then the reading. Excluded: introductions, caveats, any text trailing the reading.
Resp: 8:43:14
